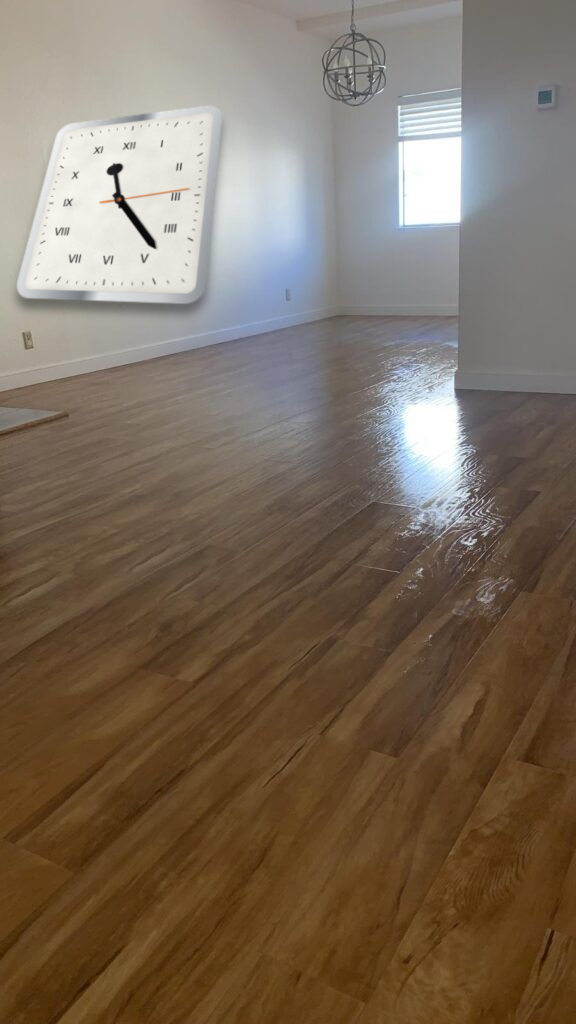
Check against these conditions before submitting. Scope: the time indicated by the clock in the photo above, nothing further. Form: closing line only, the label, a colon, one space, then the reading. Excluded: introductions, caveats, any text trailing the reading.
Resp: 11:23:14
